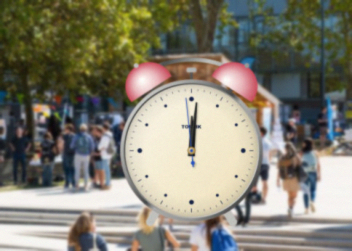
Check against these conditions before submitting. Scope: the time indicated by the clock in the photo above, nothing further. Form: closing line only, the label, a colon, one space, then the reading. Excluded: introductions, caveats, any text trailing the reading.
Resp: 12:00:59
